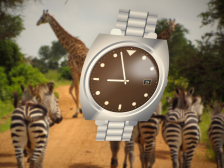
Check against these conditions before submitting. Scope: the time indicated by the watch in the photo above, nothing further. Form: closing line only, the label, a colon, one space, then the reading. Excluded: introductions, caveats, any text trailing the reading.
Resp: 8:57
